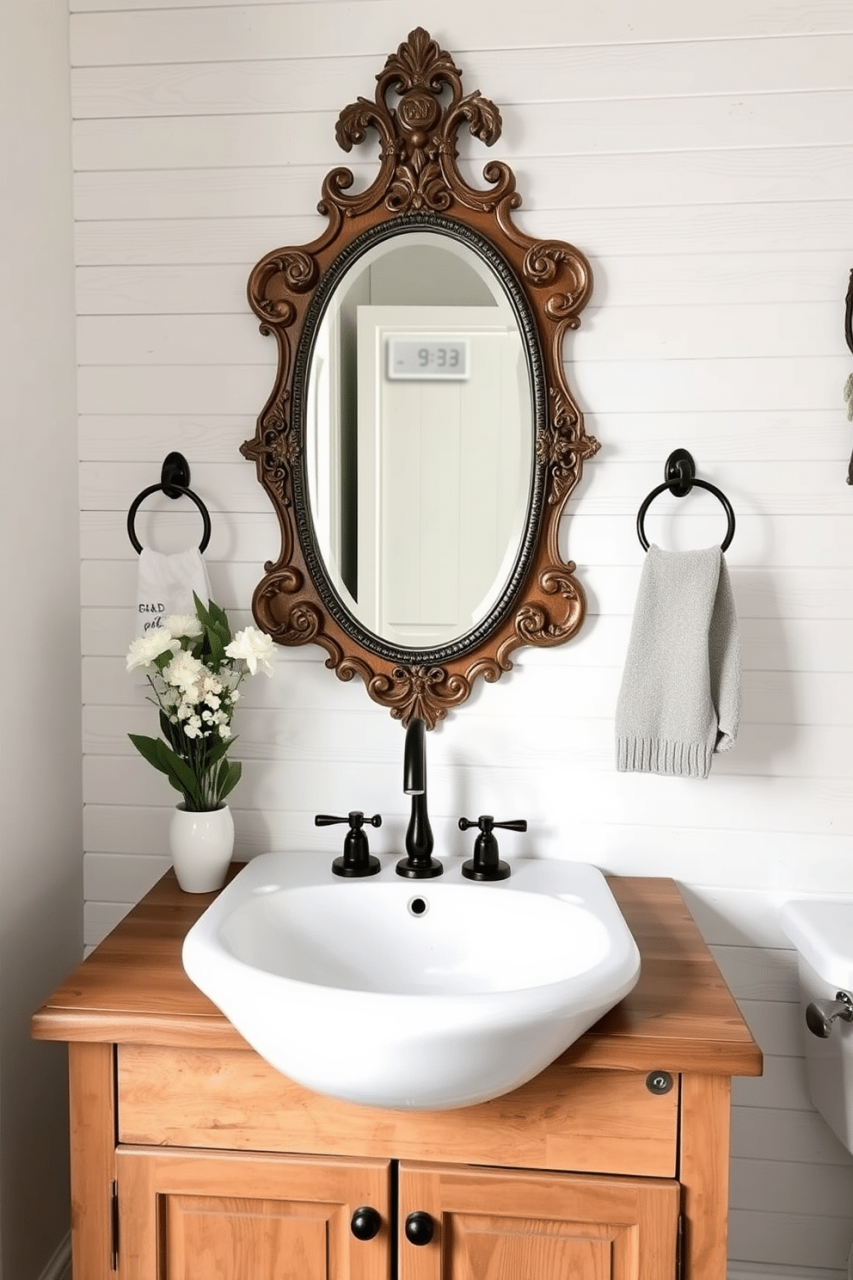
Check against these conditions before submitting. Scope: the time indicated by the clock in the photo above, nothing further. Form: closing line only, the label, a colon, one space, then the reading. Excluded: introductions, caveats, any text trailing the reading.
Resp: 9:33
